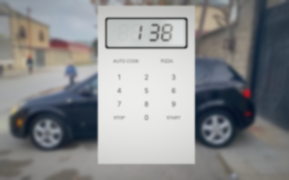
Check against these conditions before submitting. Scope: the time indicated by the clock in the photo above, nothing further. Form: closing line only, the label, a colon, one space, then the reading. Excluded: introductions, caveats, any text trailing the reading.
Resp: 1:38
